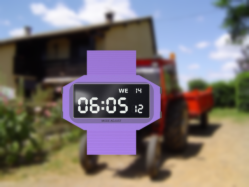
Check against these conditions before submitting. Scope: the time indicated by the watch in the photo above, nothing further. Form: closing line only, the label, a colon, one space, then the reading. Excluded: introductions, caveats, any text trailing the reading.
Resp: 6:05:12
